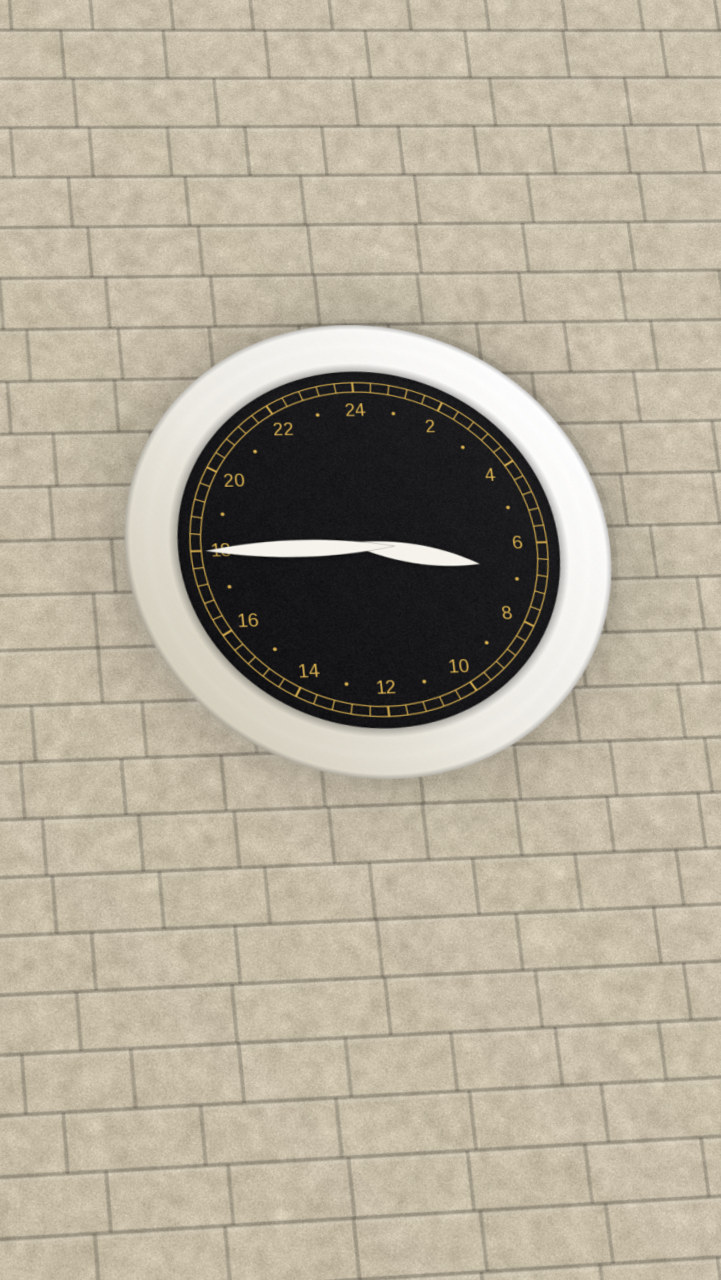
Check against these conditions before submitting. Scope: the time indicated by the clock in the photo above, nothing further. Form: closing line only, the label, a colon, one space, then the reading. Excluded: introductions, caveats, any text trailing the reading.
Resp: 6:45
